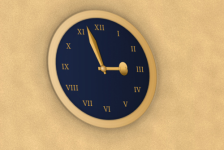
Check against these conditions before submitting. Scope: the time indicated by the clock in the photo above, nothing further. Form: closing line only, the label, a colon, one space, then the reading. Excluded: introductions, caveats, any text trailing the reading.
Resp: 2:57
